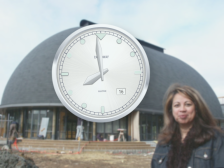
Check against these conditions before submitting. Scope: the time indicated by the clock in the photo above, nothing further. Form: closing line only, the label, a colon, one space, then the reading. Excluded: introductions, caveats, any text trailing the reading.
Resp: 7:59
